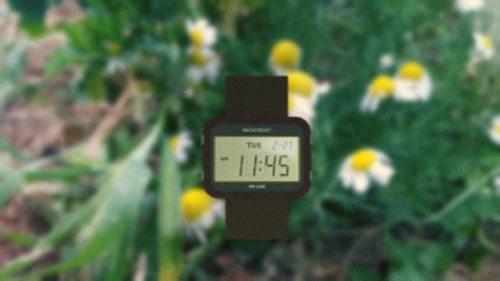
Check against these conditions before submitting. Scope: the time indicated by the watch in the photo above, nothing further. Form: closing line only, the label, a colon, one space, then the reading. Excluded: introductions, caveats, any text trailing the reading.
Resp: 11:45
